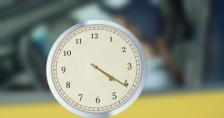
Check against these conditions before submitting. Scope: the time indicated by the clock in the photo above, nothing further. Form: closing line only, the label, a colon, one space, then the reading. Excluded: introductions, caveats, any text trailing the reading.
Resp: 4:21
